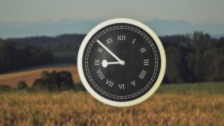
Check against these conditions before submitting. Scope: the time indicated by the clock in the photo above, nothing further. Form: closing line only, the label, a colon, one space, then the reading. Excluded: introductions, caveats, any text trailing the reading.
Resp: 8:52
